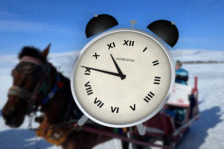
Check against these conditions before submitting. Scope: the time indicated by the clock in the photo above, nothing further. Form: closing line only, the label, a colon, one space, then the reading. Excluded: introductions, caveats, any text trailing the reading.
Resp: 10:46
